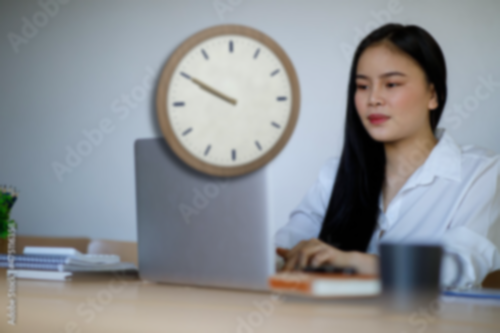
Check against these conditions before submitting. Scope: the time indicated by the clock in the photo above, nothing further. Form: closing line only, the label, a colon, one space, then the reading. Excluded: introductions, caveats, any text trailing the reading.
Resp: 9:50
